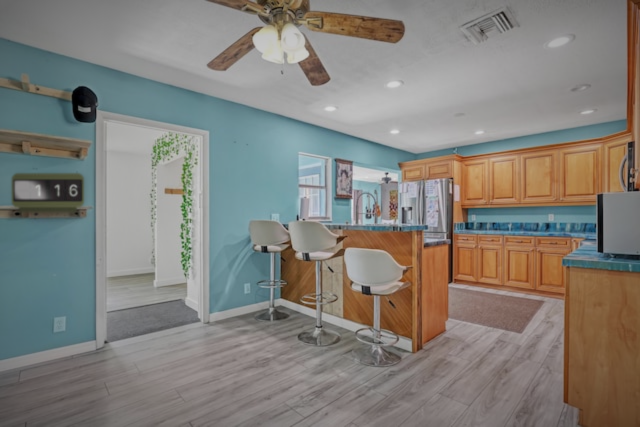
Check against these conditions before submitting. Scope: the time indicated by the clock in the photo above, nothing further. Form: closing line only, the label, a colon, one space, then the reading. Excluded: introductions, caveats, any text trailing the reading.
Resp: 1:16
